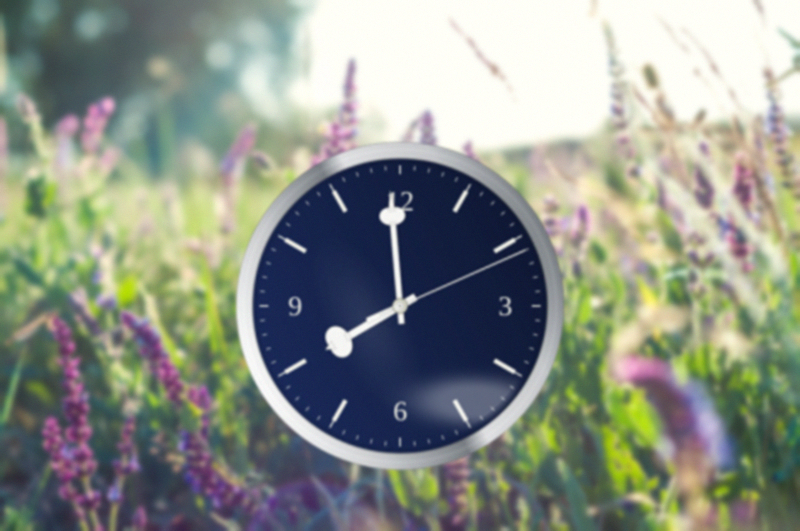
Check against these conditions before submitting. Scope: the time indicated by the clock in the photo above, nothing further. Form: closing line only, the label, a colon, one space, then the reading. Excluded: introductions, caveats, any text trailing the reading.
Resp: 7:59:11
